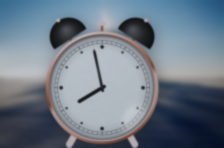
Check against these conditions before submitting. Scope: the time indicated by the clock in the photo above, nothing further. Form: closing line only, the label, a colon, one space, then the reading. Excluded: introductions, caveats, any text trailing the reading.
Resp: 7:58
